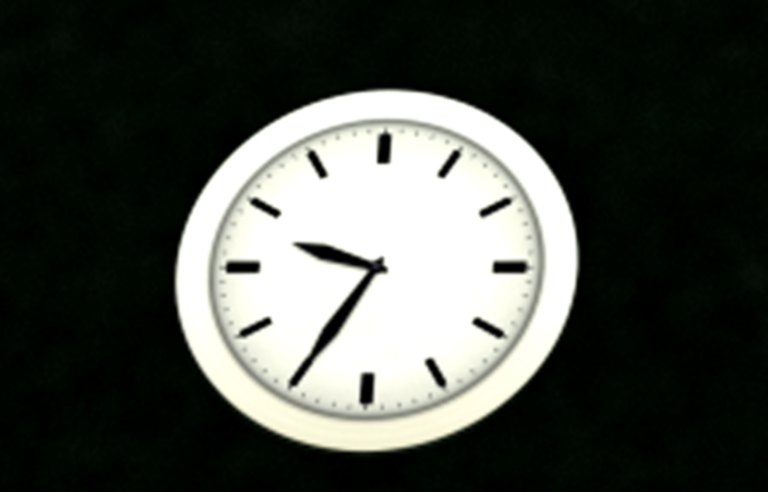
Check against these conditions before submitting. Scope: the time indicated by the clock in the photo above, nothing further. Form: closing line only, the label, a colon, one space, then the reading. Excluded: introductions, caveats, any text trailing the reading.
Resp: 9:35
